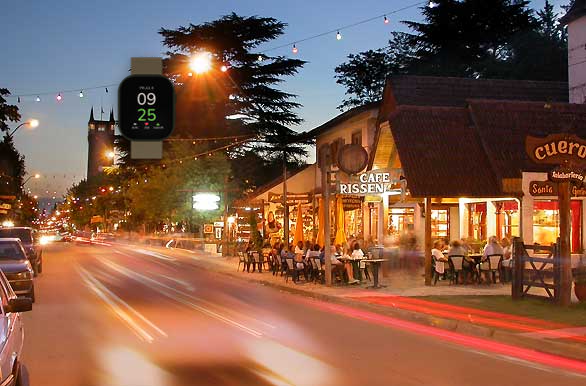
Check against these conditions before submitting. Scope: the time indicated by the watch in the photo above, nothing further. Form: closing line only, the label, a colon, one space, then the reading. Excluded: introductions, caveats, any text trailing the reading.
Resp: 9:25
